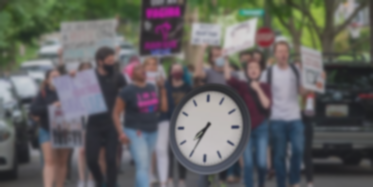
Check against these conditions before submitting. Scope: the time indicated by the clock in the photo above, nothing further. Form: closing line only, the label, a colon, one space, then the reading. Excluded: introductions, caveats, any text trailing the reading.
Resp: 7:35
